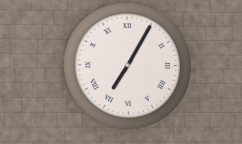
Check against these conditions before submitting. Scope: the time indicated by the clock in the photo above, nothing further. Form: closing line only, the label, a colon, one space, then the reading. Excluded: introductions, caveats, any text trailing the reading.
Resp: 7:05
